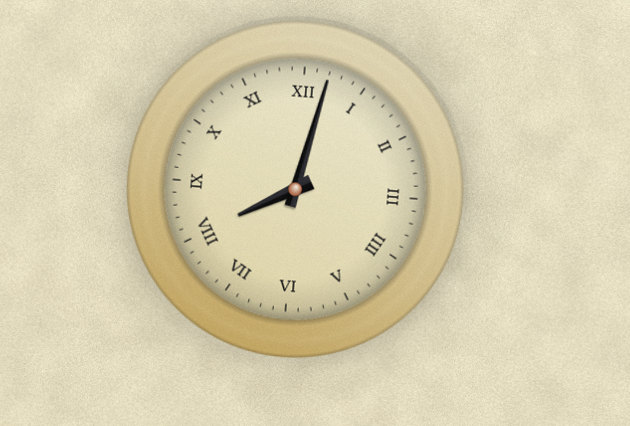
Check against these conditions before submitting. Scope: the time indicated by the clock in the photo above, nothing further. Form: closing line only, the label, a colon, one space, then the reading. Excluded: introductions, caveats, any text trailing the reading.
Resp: 8:02
